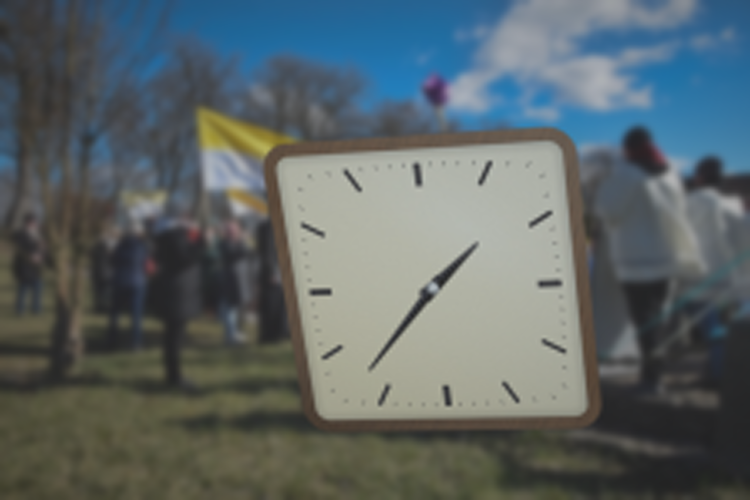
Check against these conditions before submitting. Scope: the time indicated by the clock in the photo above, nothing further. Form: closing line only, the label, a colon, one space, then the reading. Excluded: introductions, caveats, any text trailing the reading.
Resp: 1:37
